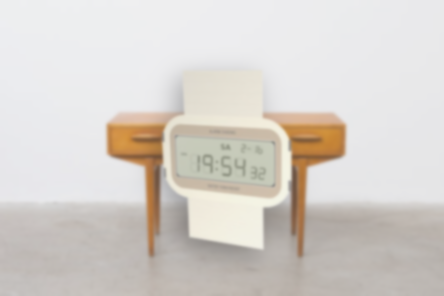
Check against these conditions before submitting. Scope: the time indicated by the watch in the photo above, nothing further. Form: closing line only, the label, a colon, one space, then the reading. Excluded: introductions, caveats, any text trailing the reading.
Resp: 19:54
